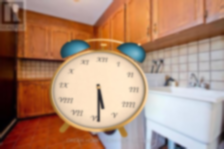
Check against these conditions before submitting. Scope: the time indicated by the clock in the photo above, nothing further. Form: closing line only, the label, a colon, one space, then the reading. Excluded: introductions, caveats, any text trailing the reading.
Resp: 5:29
